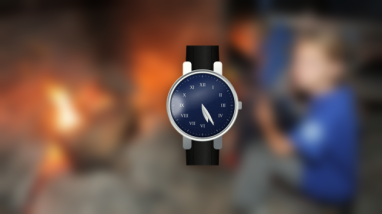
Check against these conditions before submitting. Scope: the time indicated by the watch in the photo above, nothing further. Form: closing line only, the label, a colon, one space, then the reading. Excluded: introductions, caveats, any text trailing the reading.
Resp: 5:25
